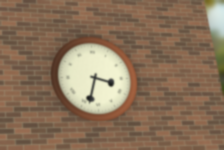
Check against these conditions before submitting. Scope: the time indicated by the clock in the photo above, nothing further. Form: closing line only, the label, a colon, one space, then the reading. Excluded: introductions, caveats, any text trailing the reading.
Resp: 3:33
